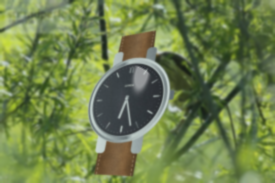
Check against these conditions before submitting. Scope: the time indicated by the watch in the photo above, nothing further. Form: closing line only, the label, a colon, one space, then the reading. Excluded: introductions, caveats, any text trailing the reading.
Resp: 6:27
